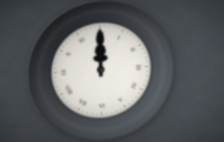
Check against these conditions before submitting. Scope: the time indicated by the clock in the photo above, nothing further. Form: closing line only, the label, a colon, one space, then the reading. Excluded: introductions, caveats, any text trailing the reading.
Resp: 12:00
